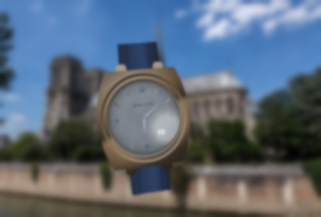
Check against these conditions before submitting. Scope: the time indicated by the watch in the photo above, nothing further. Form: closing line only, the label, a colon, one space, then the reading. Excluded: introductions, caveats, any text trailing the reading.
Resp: 6:09
